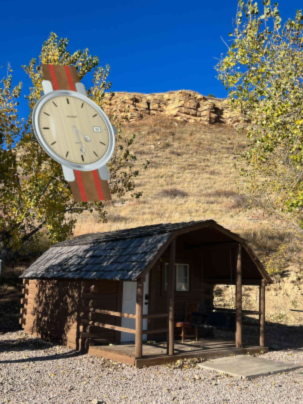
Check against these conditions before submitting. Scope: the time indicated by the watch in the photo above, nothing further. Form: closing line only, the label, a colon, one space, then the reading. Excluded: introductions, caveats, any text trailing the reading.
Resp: 4:29
